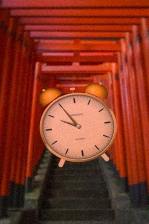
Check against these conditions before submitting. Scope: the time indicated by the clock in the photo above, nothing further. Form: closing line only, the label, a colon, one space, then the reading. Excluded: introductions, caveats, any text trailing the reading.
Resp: 9:55
